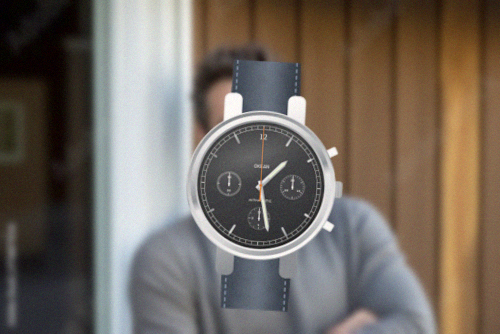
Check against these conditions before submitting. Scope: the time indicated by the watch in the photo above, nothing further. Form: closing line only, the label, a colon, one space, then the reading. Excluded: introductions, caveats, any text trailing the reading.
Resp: 1:28
